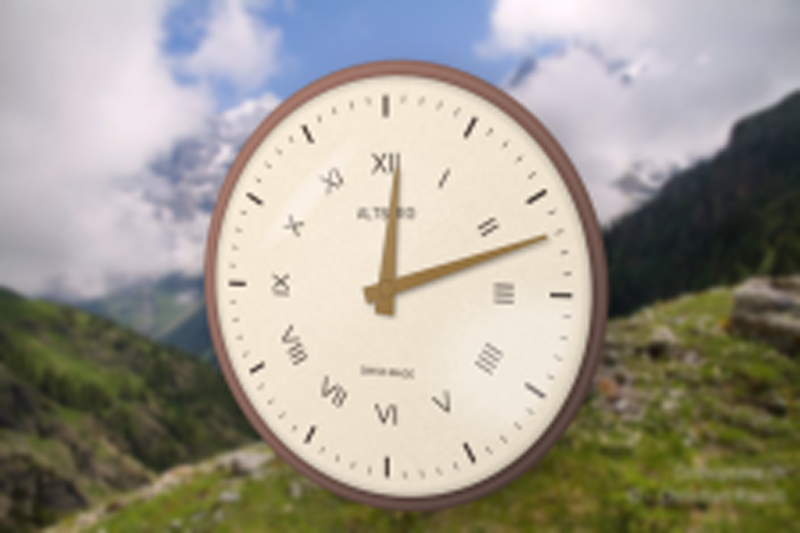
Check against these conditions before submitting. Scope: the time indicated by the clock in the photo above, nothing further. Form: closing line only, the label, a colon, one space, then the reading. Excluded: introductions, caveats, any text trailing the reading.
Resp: 12:12
